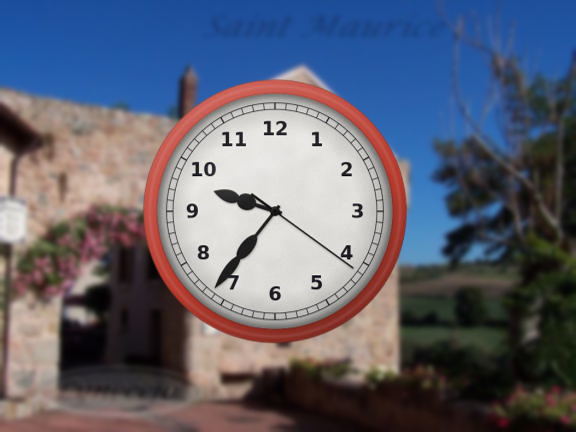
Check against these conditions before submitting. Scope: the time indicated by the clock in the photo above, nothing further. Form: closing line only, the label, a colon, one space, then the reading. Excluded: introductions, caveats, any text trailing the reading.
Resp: 9:36:21
